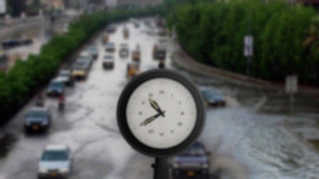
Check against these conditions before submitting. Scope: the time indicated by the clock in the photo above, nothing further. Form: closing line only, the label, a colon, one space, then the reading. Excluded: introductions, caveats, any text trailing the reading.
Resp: 10:40
